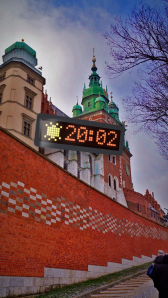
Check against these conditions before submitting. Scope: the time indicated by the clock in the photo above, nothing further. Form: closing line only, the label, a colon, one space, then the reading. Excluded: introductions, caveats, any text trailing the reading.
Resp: 20:02
